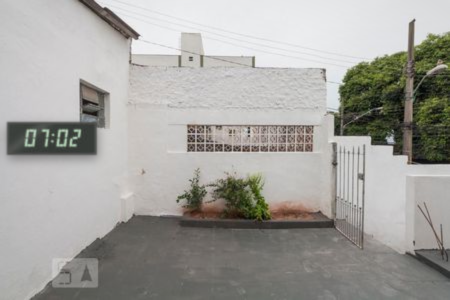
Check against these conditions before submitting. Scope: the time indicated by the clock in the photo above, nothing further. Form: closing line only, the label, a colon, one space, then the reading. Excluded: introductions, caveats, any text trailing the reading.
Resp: 7:02
